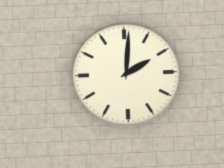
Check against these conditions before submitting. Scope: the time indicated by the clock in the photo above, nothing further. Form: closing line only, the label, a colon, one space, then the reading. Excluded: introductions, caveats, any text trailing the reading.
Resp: 2:01
